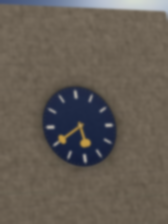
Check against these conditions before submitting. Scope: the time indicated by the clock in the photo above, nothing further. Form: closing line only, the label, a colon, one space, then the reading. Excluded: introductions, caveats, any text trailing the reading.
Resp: 5:40
